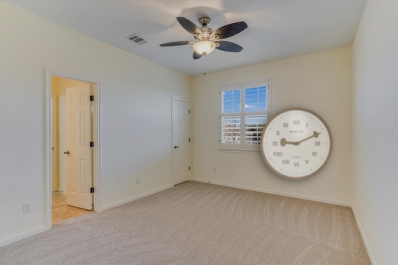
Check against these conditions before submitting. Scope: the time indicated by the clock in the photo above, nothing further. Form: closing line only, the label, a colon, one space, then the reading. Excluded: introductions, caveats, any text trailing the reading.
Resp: 9:11
